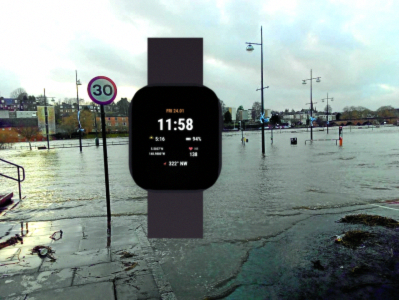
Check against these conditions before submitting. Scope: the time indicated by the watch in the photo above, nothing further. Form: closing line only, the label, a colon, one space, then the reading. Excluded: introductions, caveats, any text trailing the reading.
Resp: 11:58
